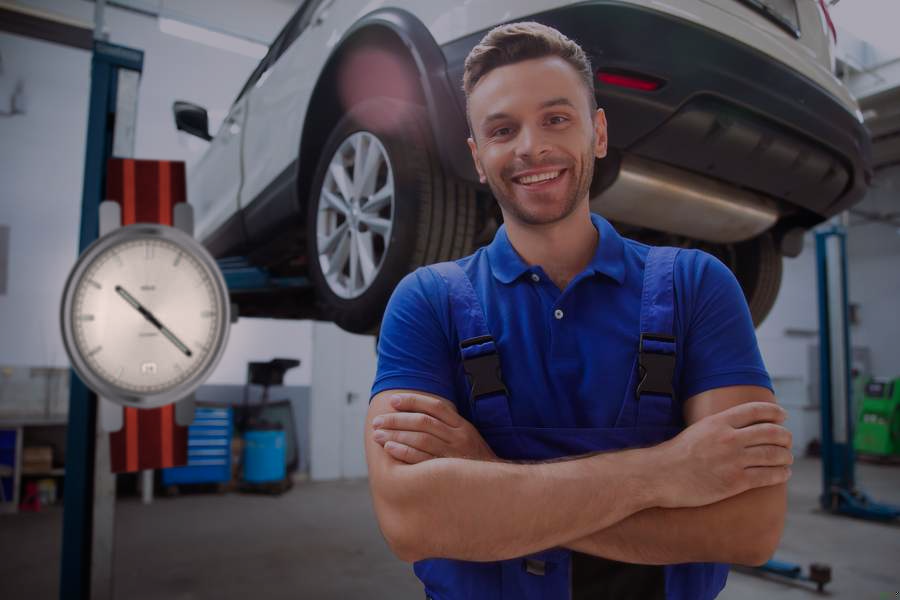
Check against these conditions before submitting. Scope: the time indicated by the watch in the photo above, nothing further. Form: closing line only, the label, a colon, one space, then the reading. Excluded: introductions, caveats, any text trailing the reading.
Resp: 10:22
